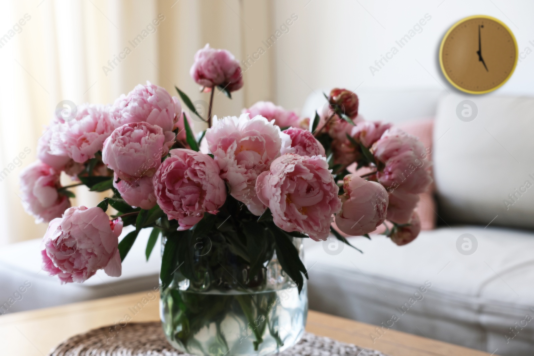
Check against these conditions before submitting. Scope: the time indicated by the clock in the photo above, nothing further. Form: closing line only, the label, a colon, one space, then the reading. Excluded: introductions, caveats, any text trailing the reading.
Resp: 4:59
